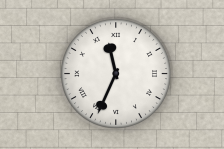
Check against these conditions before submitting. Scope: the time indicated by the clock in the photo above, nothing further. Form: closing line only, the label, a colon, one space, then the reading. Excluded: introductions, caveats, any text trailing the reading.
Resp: 11:34
